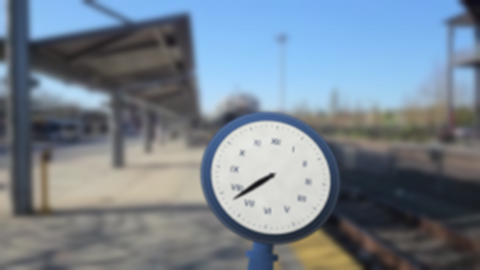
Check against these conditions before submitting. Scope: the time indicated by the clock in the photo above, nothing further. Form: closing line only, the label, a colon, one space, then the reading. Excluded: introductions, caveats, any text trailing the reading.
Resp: 7:38
